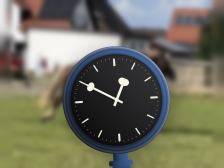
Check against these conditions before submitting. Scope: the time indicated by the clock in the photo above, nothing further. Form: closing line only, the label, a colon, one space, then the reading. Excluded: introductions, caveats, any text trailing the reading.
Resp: 12:50
